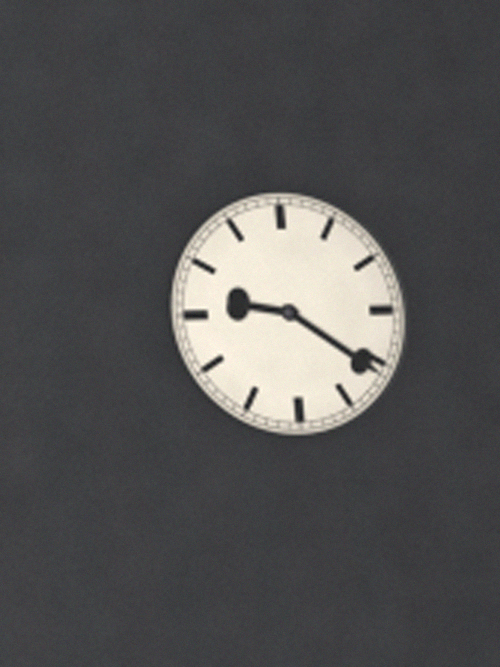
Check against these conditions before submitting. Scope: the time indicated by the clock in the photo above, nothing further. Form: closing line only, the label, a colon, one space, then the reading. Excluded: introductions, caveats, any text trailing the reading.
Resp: 9:21
